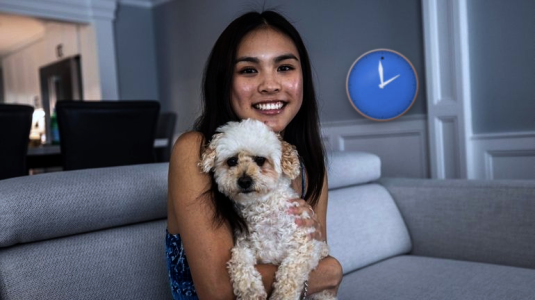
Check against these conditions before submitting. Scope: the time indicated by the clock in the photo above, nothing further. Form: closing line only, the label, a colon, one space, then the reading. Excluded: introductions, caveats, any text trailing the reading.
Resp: 1:59
